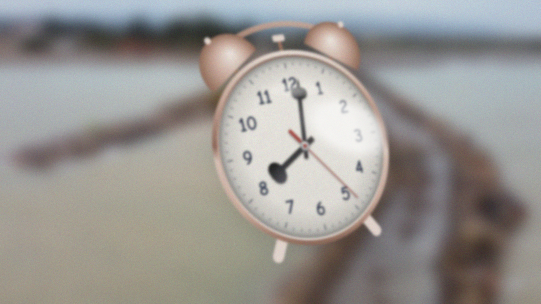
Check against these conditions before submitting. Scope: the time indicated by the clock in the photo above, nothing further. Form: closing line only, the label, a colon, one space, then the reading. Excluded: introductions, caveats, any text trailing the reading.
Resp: 8:01:24
